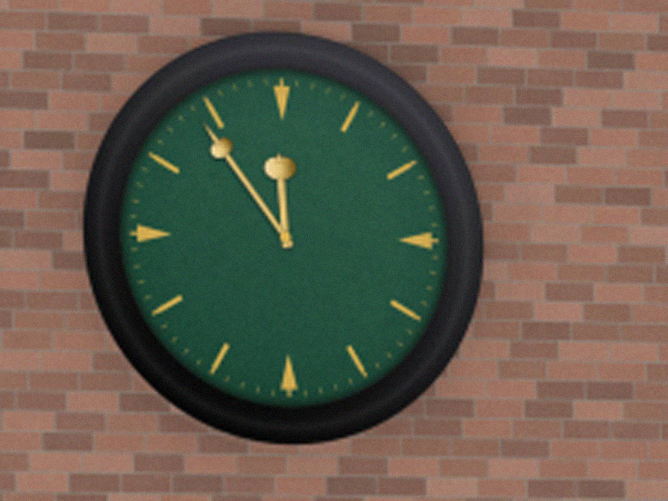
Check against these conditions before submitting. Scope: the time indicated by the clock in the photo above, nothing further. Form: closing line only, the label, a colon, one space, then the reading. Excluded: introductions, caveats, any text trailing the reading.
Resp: 11:54
